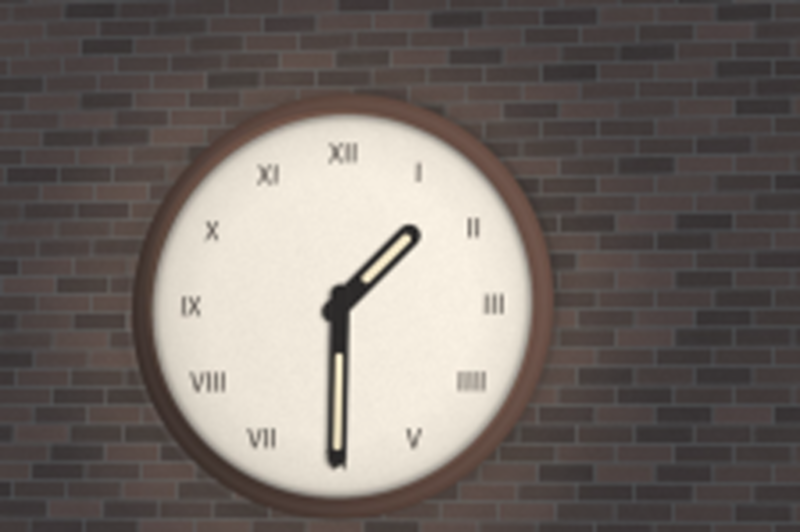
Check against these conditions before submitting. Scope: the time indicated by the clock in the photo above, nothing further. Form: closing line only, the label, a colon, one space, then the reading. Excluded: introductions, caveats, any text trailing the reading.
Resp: 1:30
